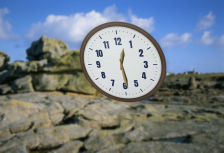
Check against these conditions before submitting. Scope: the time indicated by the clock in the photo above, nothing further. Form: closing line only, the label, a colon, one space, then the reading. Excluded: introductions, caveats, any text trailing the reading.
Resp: 12:29
